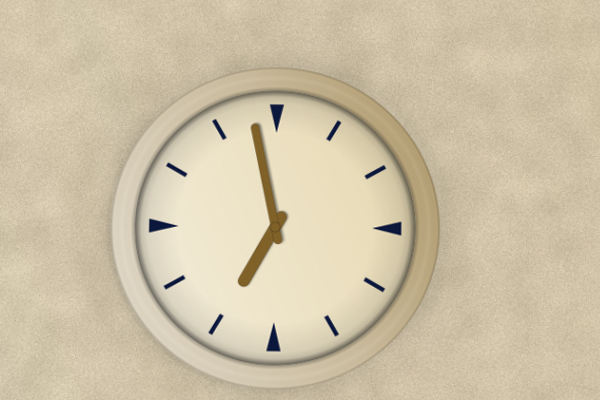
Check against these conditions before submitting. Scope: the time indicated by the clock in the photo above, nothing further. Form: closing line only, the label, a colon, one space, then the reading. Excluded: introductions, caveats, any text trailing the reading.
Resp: 6:58
